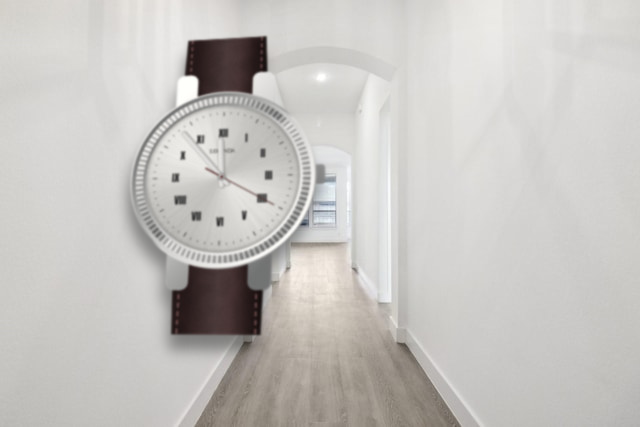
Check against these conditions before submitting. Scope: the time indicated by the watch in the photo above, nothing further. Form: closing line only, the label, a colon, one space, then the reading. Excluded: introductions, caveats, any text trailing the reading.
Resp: 11:53:20
